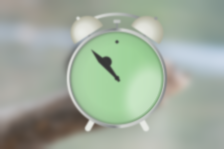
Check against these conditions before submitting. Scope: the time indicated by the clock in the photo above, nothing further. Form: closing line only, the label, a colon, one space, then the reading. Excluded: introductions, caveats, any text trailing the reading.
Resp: 10:53
